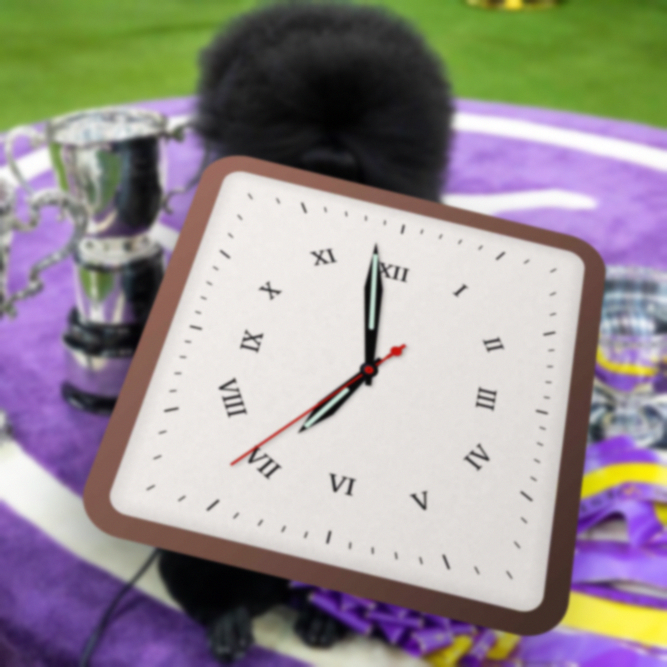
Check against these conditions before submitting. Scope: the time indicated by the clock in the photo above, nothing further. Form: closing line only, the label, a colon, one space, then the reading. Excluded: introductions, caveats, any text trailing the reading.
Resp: 6:58:36
